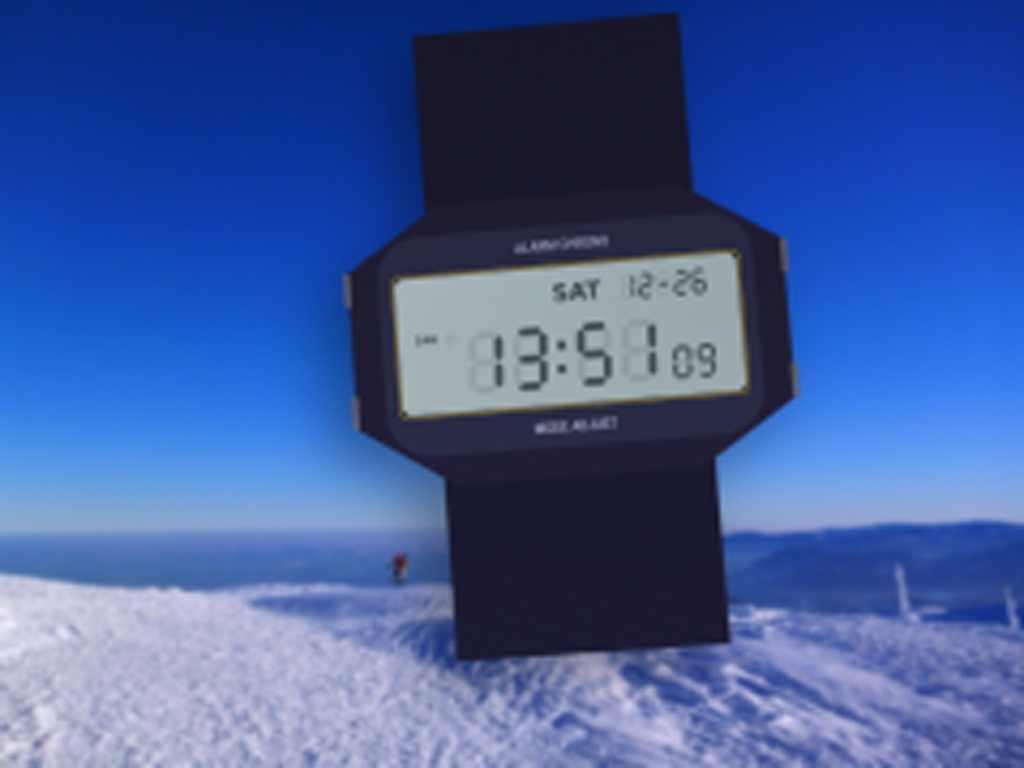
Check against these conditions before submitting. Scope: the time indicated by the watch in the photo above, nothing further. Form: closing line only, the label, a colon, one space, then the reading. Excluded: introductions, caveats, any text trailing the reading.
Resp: 13:51:09
